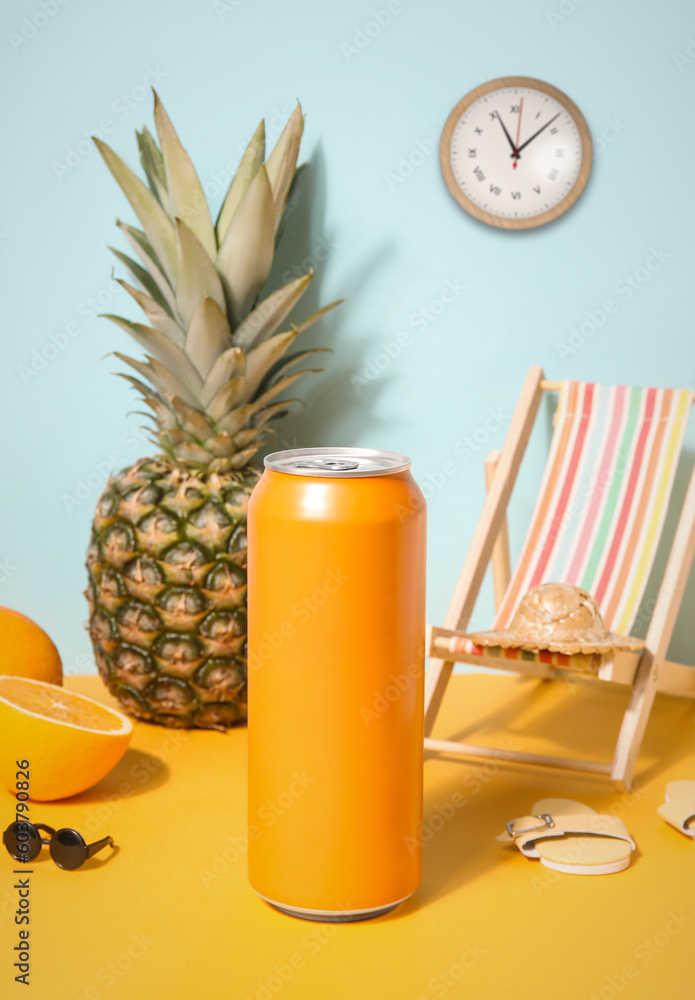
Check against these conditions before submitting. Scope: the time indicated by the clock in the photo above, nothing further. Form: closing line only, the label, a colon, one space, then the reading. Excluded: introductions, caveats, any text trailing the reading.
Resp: 11:08:01
